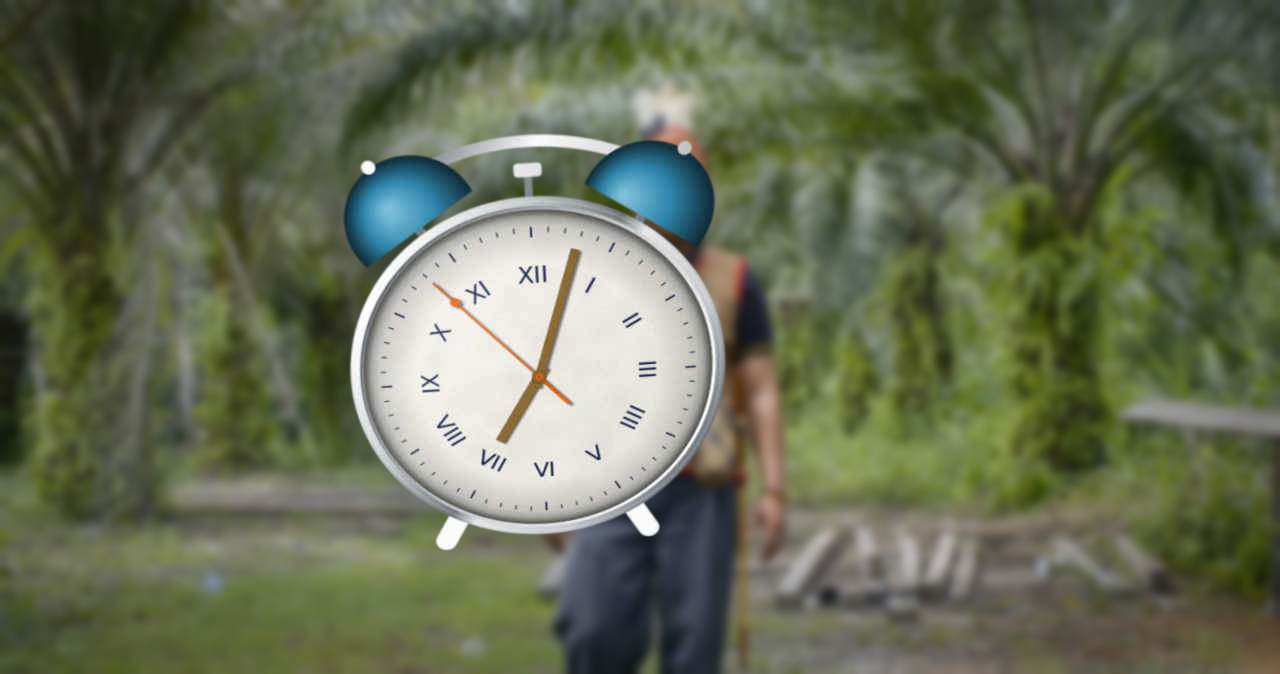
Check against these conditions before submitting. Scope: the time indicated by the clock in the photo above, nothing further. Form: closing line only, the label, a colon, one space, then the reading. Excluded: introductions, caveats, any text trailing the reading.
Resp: 7:02:53
